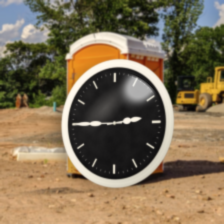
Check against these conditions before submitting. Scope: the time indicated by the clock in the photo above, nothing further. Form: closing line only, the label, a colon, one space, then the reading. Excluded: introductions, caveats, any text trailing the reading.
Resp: 2:45
